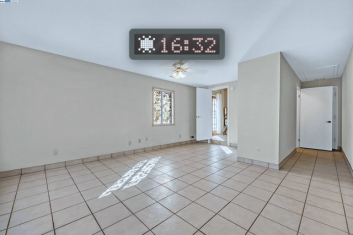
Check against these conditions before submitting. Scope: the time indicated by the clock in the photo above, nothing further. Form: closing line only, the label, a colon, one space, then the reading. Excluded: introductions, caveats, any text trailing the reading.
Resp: 16:32
